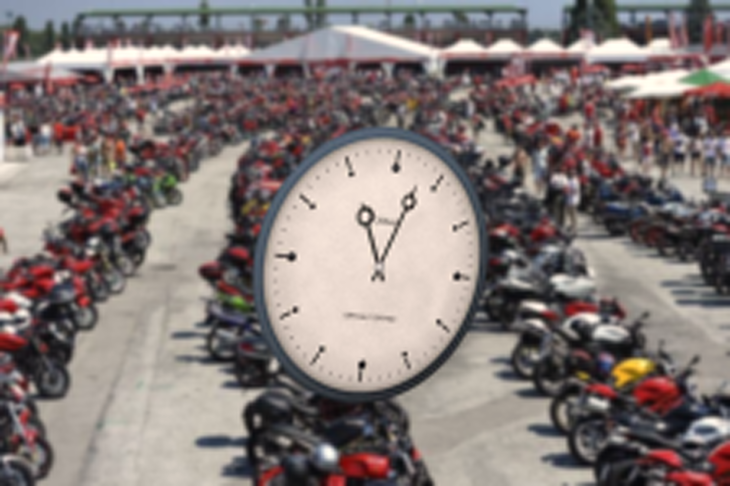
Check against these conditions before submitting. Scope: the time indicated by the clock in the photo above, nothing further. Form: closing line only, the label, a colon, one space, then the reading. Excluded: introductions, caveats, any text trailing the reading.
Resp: 11:03
